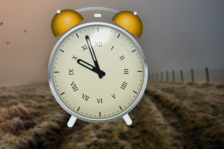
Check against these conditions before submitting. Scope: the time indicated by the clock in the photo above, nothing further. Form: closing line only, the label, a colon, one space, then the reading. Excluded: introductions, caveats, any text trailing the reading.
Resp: 9:57
